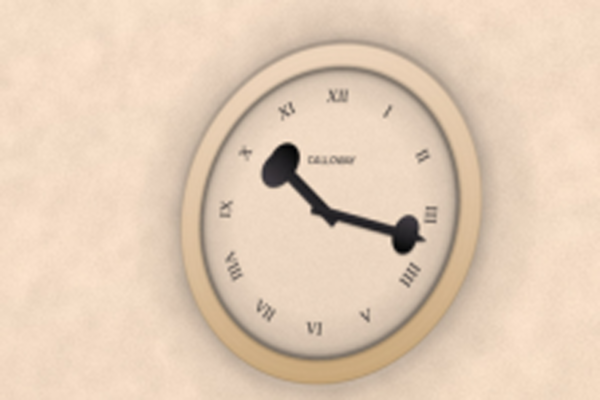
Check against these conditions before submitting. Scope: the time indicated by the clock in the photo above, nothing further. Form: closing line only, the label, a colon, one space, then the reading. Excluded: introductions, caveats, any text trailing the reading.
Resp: 10:17
